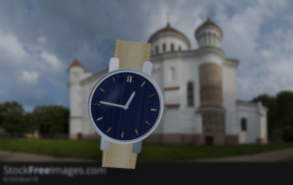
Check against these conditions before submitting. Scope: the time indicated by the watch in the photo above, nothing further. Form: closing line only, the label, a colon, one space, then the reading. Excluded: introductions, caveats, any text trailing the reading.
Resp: 12:46
